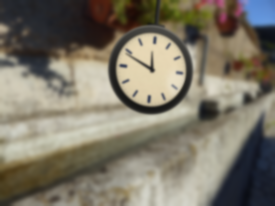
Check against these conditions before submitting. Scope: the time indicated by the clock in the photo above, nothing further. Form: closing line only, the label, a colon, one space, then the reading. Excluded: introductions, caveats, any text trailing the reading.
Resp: 11:49
